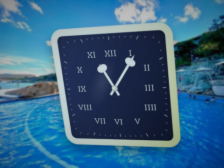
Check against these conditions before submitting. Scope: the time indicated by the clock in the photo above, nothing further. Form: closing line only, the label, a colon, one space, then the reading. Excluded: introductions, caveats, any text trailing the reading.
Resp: 11:06
